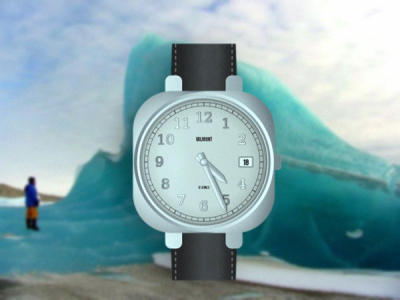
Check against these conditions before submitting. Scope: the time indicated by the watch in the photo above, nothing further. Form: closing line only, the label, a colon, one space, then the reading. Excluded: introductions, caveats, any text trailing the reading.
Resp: 4:26
